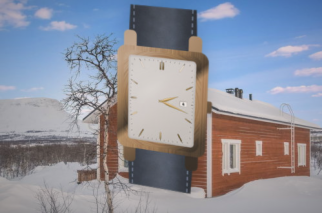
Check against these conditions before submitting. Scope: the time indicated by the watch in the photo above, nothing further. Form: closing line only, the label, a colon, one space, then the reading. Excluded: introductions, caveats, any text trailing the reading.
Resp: 2:18
